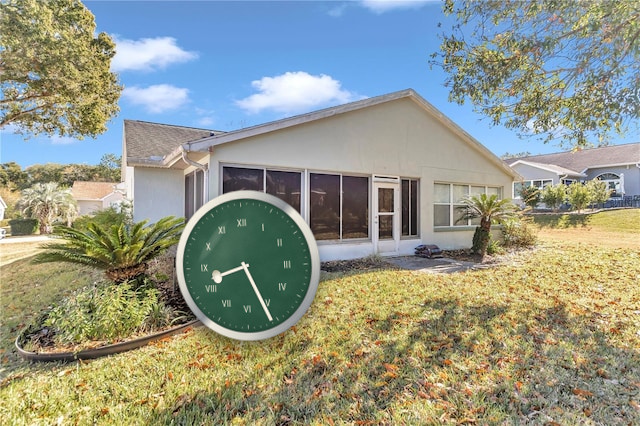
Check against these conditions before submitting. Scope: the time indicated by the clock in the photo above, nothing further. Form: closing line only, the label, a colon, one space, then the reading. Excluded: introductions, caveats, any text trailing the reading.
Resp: 8:26
